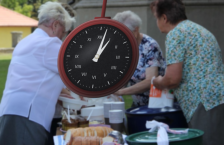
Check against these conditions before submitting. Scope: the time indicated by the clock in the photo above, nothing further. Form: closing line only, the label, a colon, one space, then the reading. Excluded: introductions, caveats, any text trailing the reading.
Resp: 1:02
